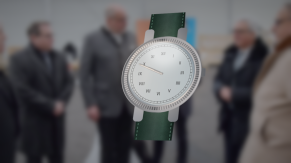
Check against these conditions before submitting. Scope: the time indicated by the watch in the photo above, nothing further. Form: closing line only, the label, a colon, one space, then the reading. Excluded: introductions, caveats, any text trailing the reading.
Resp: 9:49
